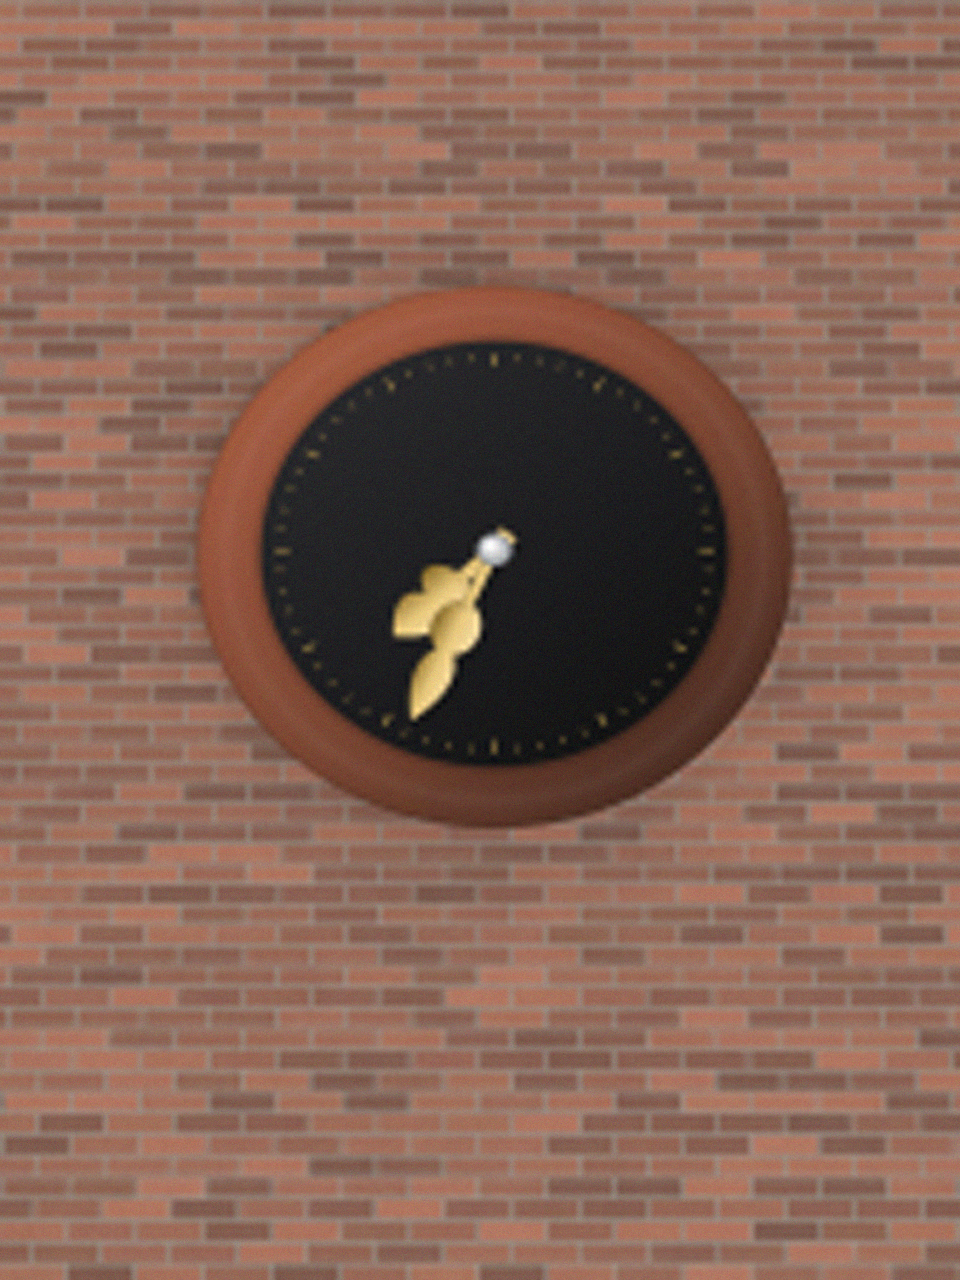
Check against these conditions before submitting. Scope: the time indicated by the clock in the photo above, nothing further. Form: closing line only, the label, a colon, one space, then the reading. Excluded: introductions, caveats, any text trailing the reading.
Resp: 7:34
